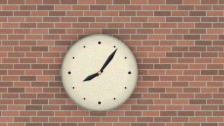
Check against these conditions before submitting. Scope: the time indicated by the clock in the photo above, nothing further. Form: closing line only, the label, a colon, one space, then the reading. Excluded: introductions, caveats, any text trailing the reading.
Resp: 8:06
